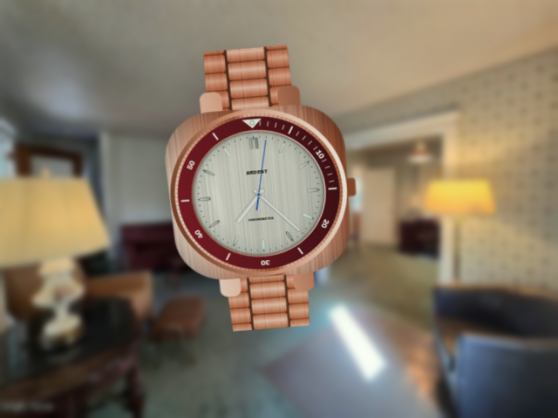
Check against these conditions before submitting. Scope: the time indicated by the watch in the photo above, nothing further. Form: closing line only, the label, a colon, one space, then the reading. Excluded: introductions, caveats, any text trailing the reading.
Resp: 7:23:02
